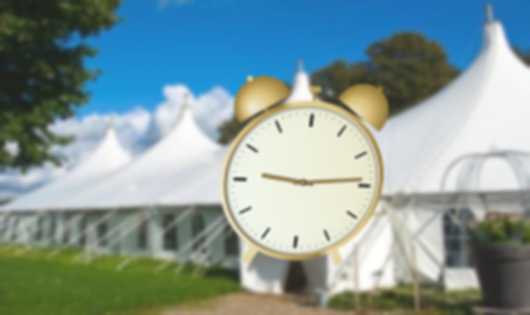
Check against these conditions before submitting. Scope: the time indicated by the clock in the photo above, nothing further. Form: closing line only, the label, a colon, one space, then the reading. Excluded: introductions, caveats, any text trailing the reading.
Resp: 9:14
